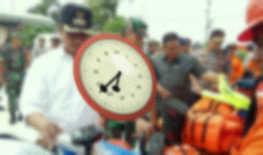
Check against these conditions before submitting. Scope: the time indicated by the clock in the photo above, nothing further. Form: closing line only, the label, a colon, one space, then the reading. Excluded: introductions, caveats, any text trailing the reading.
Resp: 6:38
